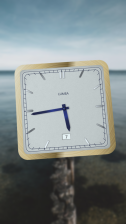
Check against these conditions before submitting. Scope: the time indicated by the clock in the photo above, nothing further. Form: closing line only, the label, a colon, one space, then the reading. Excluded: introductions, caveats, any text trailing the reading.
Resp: 5:44
